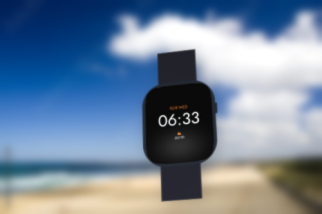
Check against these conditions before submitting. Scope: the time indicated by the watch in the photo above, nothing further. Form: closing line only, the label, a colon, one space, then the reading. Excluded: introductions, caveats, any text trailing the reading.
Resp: 6:33
